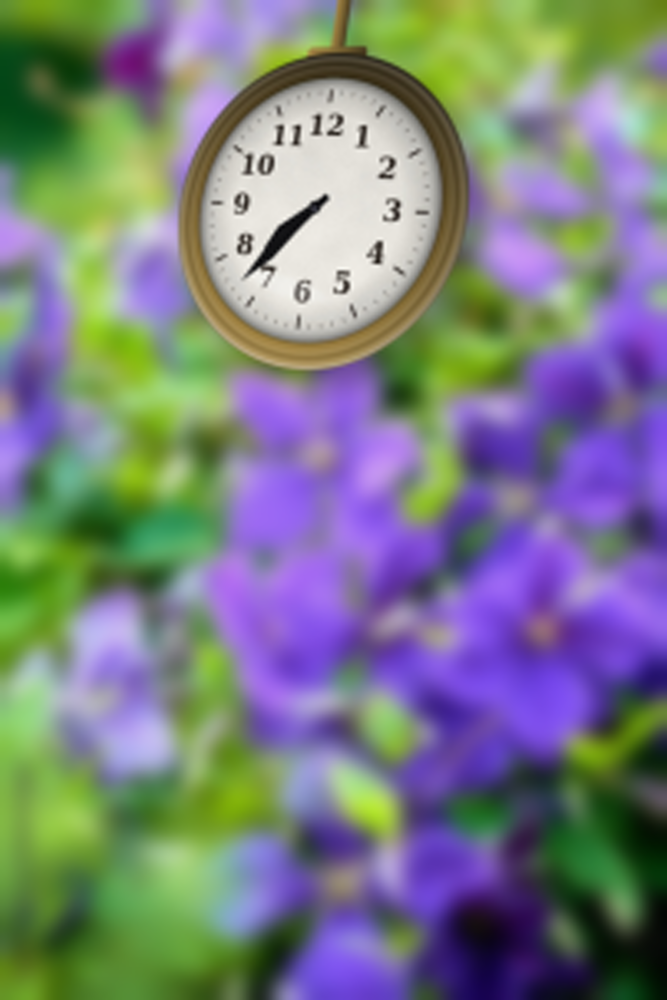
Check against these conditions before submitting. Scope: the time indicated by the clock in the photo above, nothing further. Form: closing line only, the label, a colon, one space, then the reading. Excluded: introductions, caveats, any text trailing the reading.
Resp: 7:37
